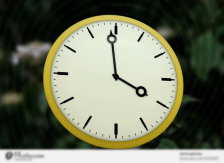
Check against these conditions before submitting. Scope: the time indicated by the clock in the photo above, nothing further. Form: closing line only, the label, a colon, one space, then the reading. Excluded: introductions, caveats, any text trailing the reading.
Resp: 3:59
